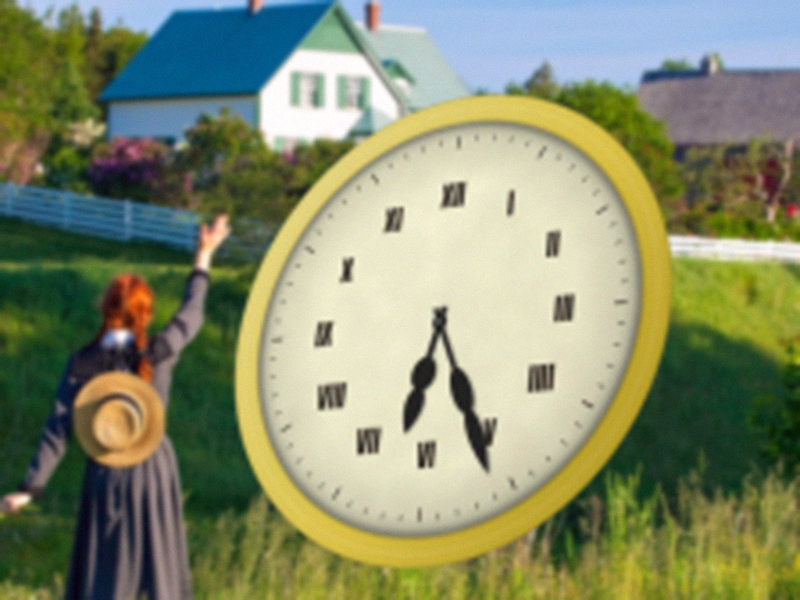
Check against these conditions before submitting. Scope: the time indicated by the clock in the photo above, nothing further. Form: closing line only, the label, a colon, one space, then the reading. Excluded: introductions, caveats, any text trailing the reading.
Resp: 6:26
